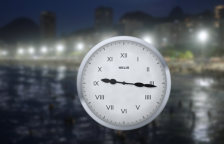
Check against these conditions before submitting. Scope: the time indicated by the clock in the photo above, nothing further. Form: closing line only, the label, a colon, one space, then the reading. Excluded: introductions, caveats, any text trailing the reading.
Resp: 9:16
